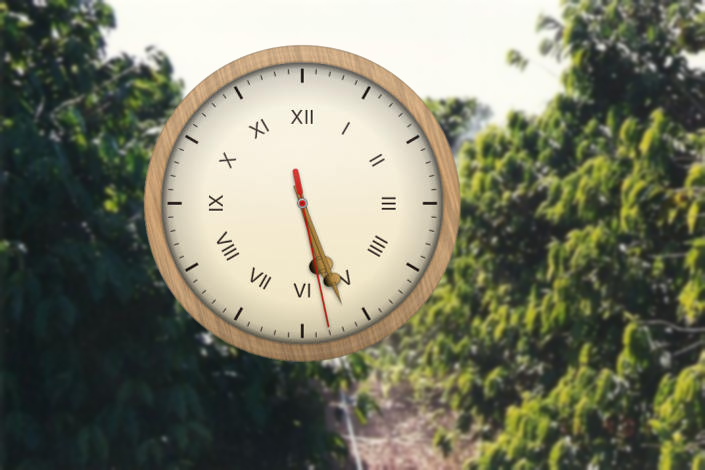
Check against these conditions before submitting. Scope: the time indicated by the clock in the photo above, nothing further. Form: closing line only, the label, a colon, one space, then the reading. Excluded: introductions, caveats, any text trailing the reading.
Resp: 5:26:28
